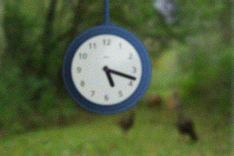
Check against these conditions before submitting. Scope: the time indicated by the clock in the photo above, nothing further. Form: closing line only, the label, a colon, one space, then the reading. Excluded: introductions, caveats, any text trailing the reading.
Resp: 5:18
